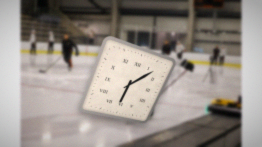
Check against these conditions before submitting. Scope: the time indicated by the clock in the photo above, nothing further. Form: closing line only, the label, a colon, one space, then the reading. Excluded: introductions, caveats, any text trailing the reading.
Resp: 6:07
